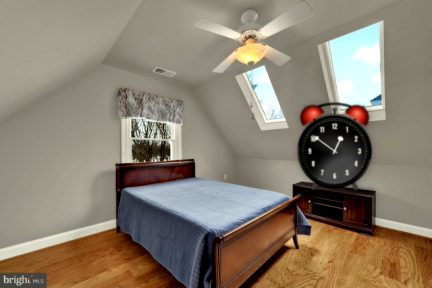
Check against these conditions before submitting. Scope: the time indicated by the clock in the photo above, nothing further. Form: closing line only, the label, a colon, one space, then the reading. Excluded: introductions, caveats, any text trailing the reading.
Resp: 12:51
